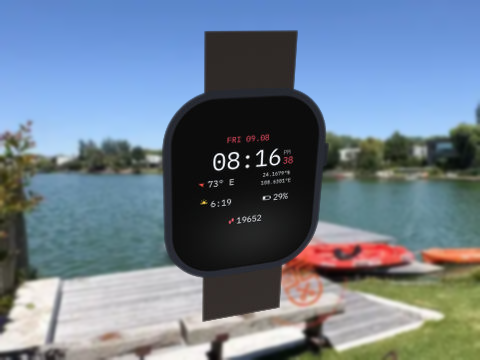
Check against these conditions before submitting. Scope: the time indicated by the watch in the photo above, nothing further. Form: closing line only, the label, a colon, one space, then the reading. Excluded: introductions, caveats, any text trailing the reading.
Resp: 8:16:38
